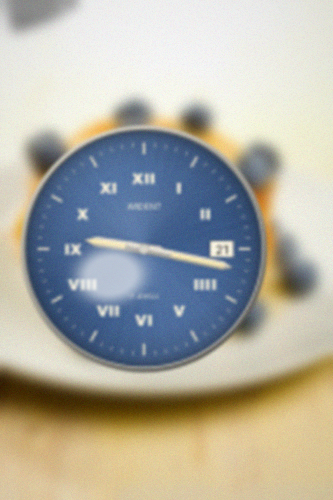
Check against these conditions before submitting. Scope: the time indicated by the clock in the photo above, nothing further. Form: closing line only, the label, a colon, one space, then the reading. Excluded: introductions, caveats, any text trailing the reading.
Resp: 9:17
